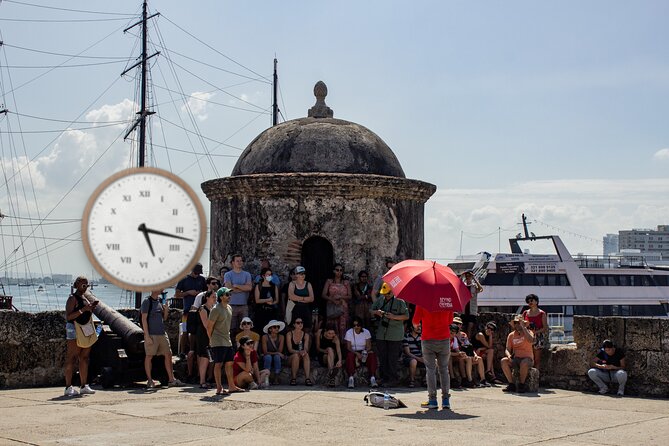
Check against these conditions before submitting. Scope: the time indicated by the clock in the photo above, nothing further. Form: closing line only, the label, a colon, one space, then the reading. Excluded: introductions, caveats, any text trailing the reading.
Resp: 5:17
